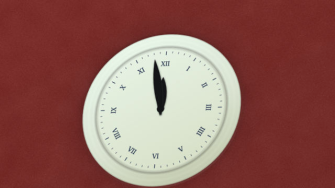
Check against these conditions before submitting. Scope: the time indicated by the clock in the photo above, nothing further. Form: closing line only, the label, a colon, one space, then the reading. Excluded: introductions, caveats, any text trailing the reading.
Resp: 11:58
